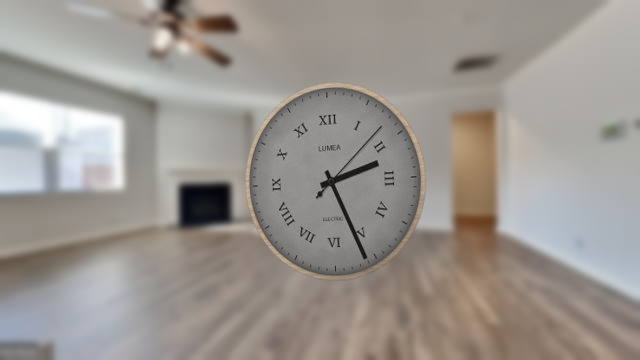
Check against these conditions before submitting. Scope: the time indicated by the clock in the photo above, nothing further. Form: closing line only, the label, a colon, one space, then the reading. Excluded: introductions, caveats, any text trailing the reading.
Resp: 2:26:08
